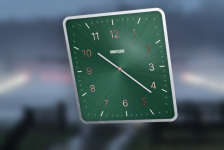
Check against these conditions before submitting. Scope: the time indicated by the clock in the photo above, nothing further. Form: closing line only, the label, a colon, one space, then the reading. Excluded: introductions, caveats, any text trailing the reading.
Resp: 10:22
